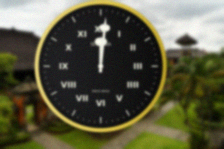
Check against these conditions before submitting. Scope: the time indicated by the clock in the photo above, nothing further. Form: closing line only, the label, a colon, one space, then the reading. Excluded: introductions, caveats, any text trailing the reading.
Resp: 12:01
